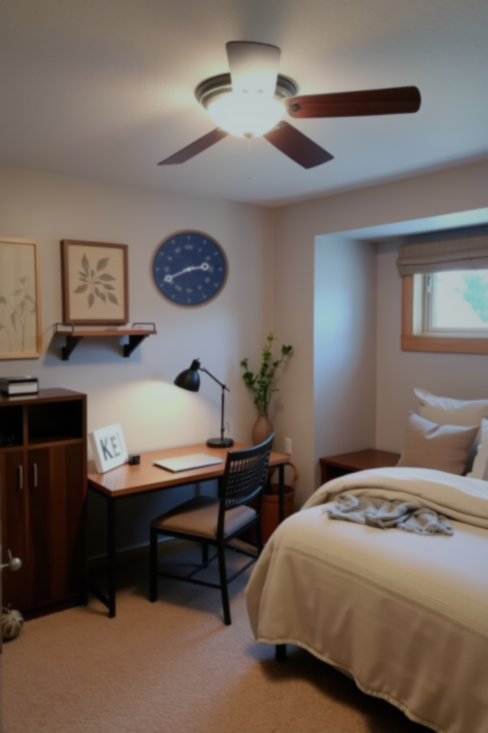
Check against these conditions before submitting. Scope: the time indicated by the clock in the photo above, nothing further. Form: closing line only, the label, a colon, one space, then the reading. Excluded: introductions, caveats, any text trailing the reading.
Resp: 2:41
